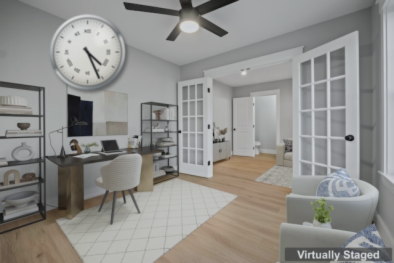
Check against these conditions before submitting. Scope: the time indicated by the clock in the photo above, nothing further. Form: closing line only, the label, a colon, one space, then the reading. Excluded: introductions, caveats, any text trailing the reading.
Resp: 4:26
